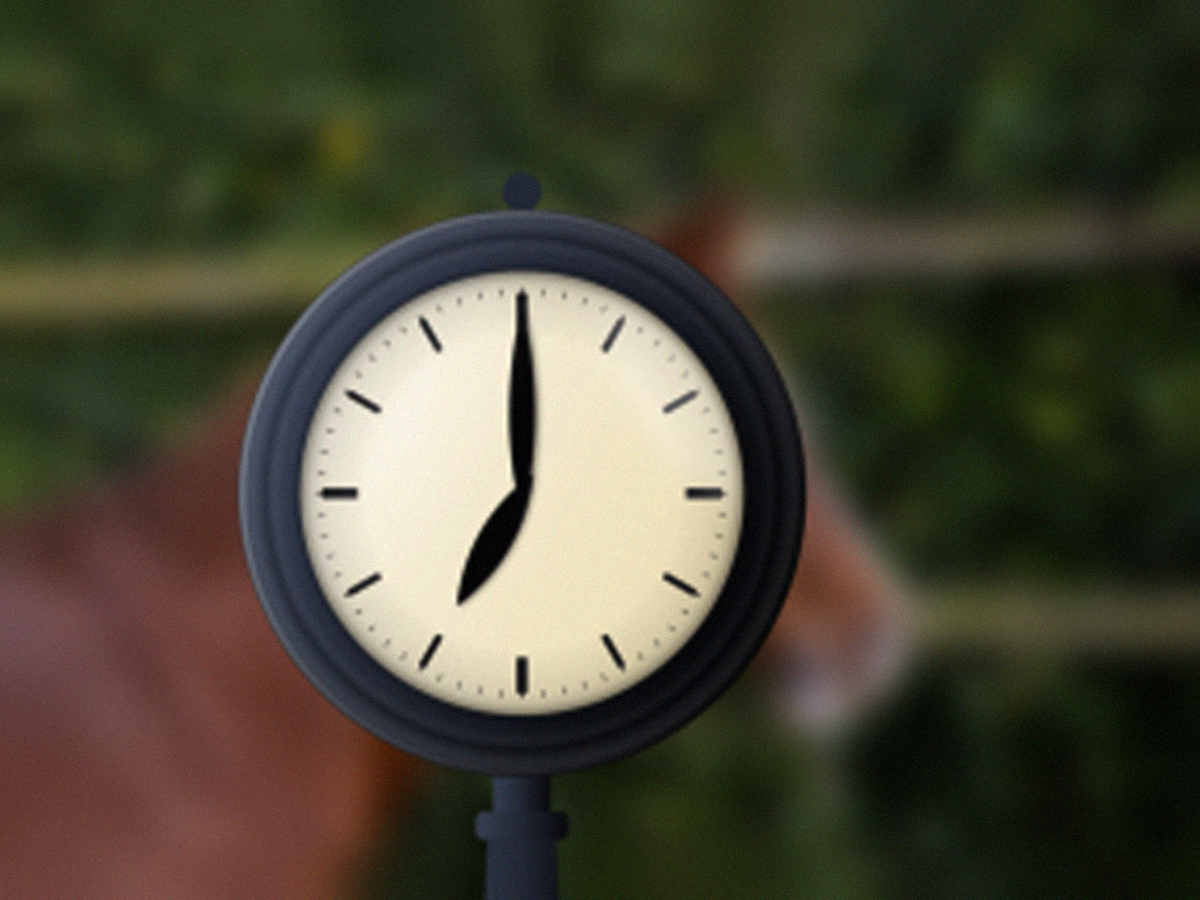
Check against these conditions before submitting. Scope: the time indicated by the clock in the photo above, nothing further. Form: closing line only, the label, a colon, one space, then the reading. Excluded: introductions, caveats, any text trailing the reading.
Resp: 7:00
